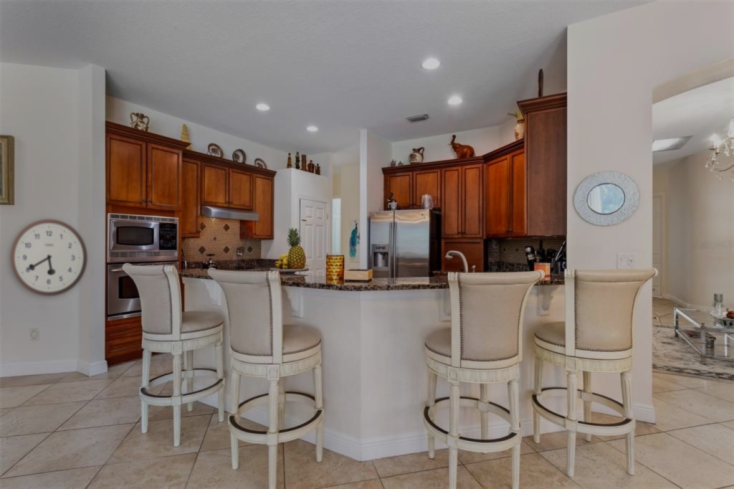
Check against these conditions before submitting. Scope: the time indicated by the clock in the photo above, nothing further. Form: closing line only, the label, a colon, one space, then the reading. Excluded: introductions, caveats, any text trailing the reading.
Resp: 5:40
